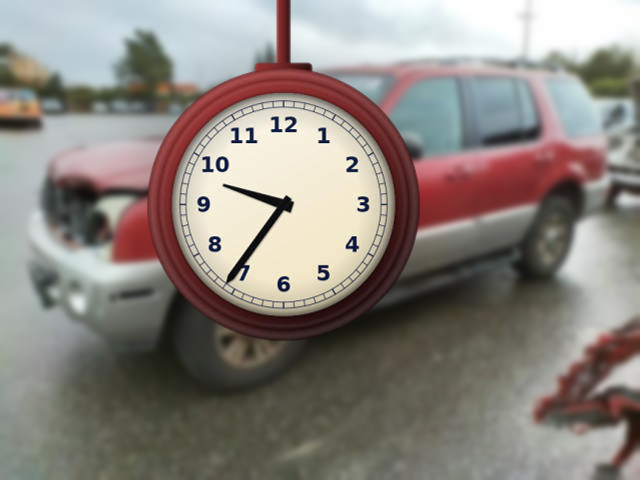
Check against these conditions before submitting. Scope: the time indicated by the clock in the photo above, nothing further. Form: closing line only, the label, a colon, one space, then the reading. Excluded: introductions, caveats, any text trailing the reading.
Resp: 9:36
